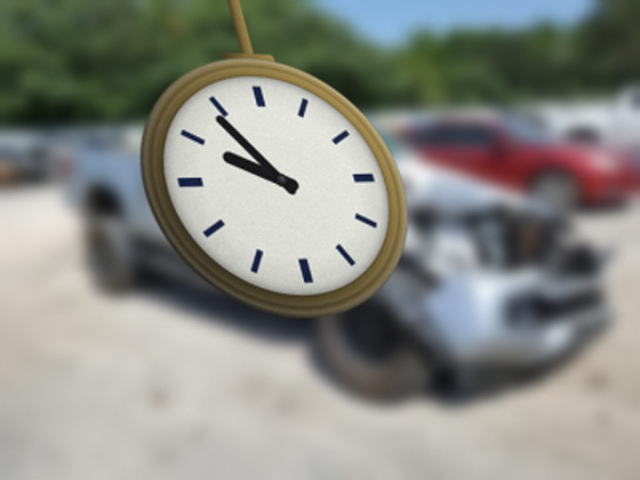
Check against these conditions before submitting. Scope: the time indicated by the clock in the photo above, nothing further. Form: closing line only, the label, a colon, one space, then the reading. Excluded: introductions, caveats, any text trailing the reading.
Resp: 9:54
